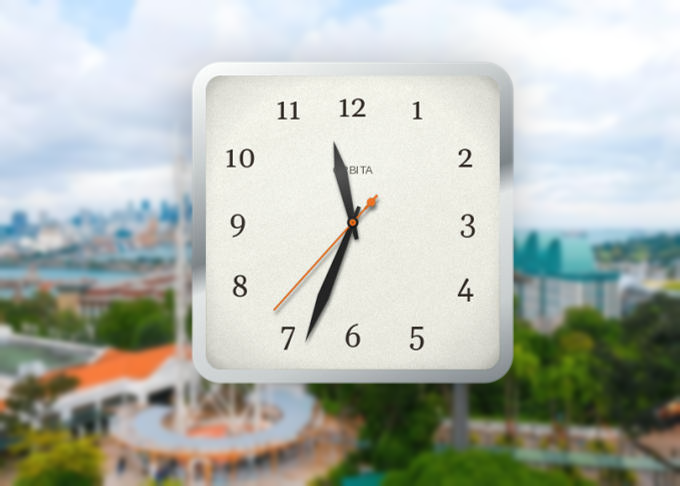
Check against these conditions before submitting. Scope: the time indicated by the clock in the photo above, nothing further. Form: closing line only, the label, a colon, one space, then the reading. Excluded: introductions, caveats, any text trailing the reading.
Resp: 11:33:37
